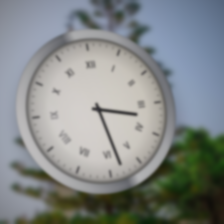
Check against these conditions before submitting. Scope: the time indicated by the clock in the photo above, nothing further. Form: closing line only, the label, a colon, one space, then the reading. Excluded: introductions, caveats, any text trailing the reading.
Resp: 3:28
